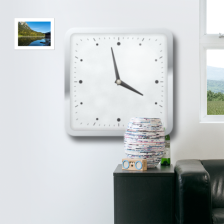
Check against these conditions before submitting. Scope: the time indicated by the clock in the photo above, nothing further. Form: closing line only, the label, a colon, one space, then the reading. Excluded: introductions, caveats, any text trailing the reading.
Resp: 3:58
